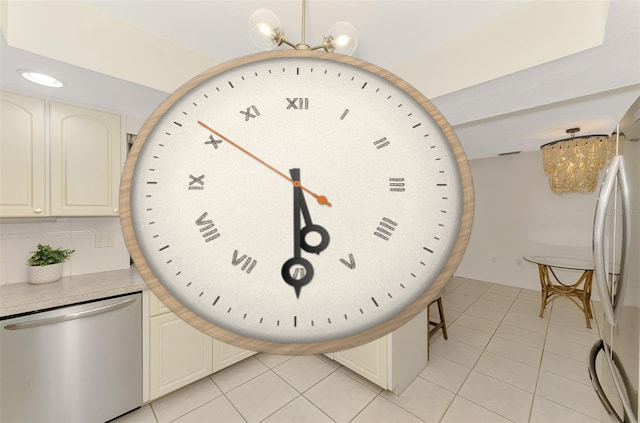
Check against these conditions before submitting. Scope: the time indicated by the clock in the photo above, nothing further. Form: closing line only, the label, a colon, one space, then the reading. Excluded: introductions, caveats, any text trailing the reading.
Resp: 5:29:51
